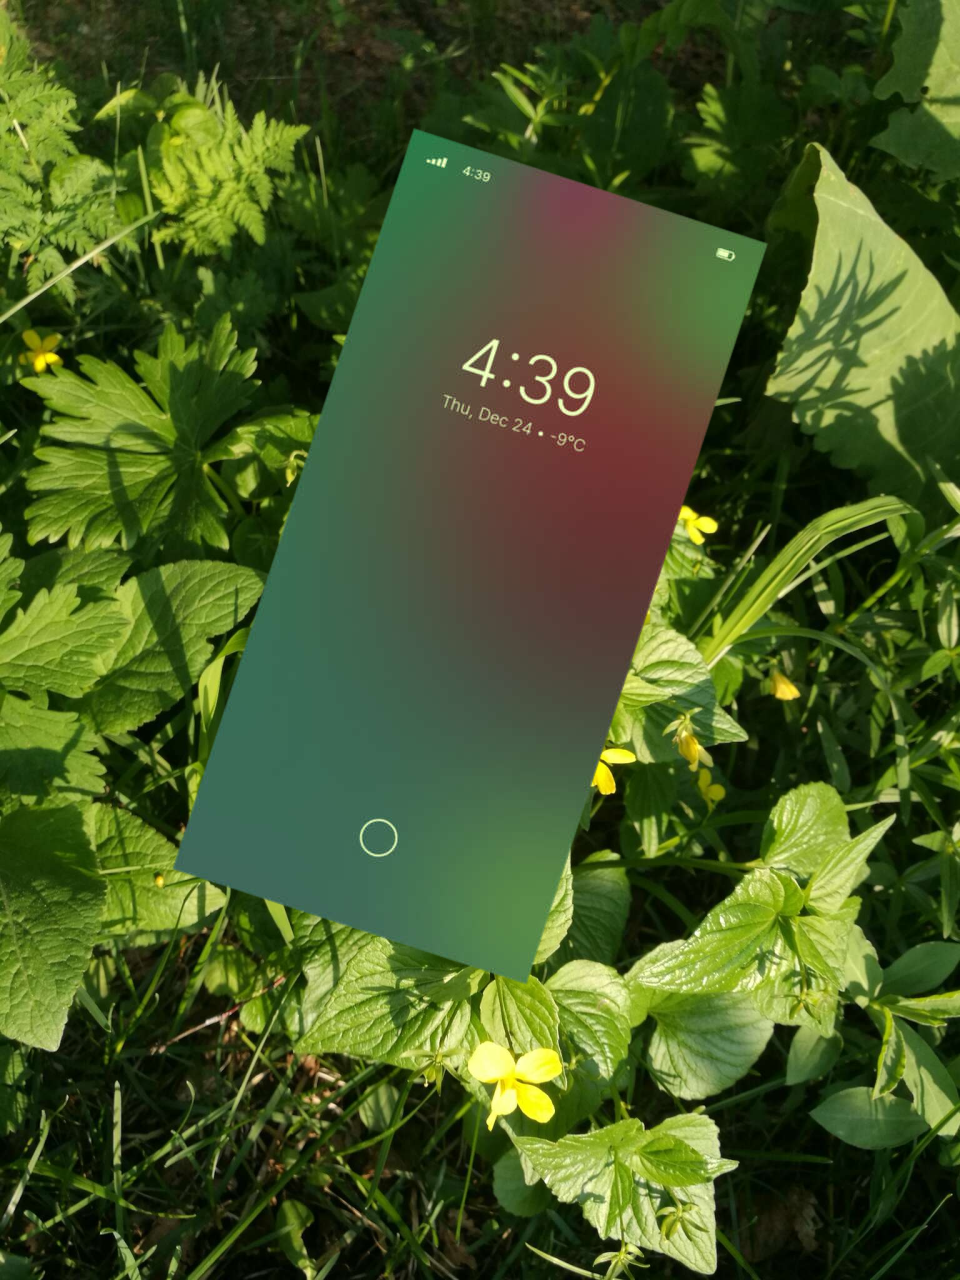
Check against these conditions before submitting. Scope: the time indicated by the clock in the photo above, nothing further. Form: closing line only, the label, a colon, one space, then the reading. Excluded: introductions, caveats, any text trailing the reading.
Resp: 4:39
